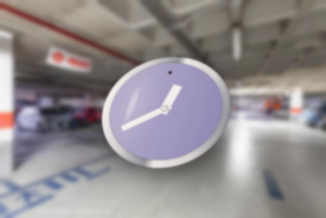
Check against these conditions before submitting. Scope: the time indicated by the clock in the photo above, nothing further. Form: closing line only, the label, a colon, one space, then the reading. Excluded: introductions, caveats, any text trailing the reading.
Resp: 12:40
